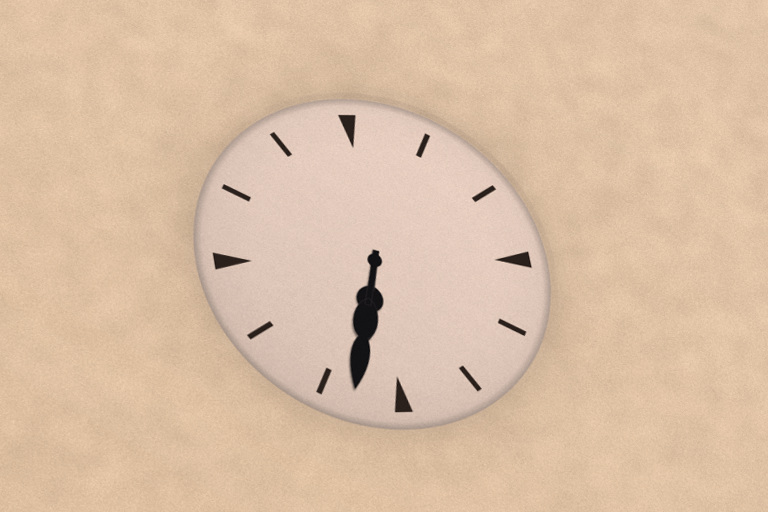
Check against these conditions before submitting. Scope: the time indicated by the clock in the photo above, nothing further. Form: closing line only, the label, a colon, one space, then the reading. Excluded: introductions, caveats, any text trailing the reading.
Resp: 6:33
